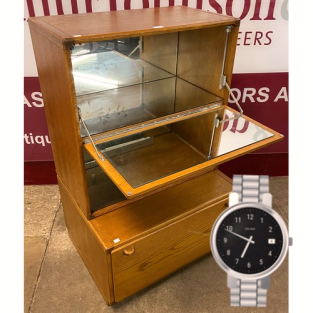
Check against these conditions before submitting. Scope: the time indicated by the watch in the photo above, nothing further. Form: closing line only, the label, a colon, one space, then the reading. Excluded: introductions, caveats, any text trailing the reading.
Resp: 6:49
